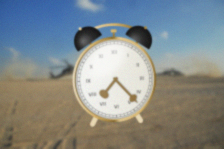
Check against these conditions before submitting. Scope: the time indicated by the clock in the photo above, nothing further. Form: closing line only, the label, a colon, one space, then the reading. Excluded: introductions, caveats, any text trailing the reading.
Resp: 7:23
